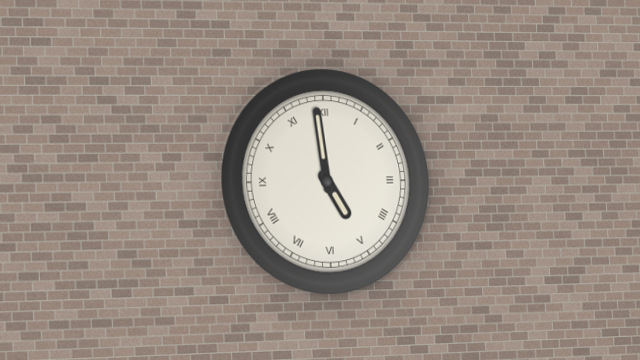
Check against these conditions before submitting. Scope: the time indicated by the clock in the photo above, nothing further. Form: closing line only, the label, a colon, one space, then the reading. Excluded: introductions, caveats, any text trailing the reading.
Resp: 4:59
